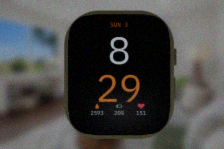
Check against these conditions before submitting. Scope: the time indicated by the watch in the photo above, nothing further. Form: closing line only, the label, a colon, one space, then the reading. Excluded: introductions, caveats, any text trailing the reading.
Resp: 8:29
